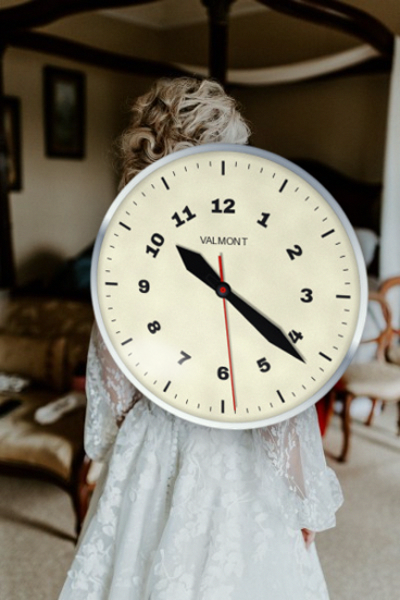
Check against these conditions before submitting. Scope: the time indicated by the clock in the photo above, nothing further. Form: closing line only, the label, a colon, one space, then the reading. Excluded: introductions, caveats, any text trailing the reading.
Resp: 10:21:29
